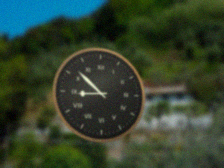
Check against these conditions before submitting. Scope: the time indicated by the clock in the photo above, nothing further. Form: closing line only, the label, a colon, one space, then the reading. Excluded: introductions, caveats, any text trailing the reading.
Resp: 8:52
